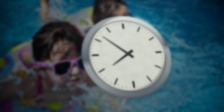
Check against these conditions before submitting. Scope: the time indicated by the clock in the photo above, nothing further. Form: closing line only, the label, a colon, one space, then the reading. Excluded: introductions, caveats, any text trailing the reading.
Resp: 7:52
